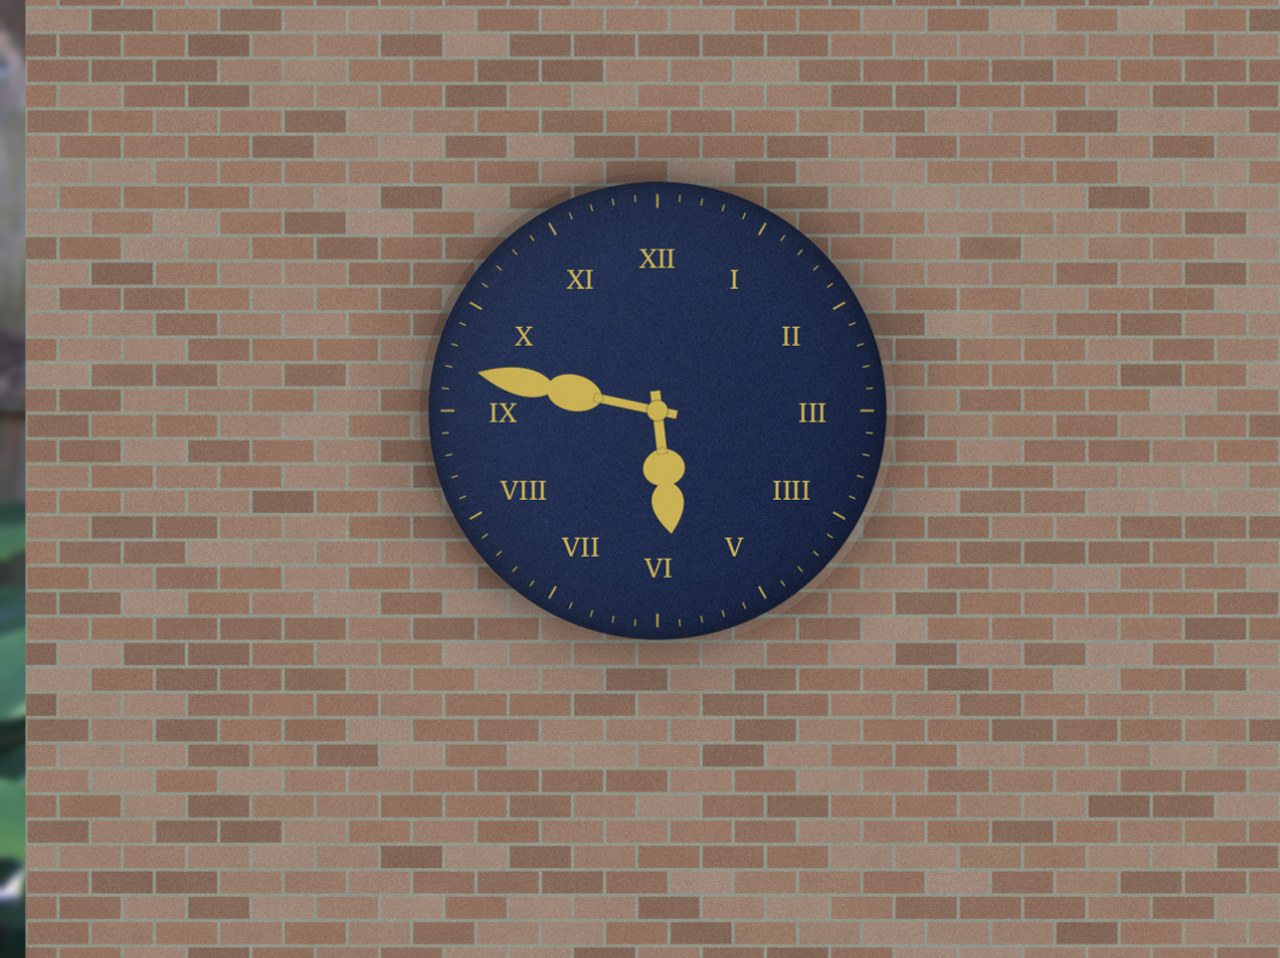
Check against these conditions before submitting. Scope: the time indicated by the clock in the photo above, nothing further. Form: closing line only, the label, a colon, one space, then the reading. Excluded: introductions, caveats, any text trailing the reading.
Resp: 5:47
